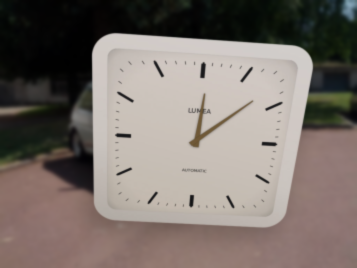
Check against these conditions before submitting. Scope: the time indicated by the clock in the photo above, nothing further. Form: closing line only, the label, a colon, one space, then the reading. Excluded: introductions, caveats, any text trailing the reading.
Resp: 12:08
